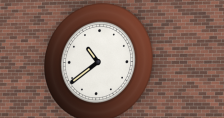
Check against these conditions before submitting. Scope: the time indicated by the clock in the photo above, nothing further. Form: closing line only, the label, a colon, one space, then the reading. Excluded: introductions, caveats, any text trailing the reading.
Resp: 10:39
